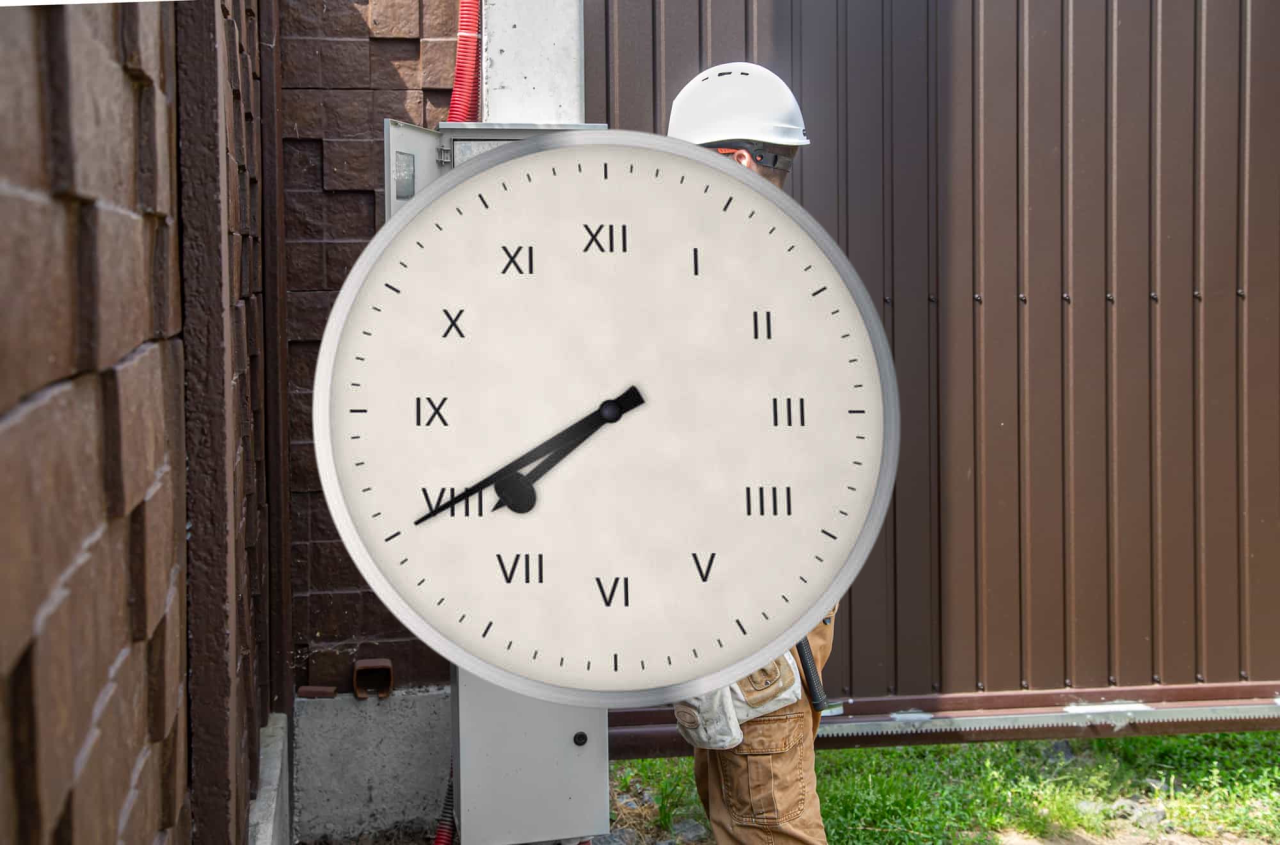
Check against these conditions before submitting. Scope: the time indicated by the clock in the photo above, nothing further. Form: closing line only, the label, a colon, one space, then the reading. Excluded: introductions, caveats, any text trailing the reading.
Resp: 7:40
